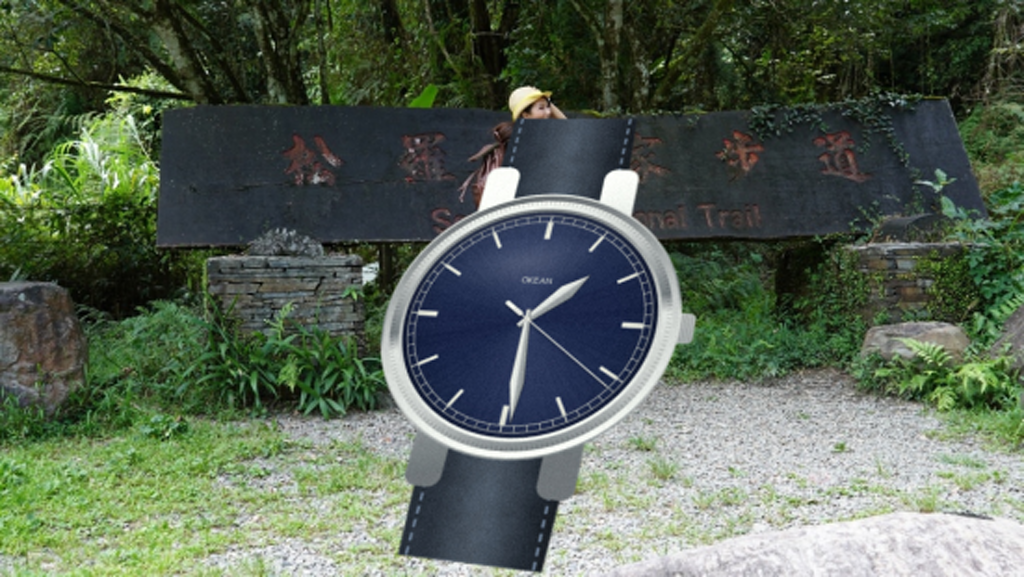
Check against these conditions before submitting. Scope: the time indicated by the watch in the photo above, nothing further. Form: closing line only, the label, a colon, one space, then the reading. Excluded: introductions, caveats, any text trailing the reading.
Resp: 1:29:21
